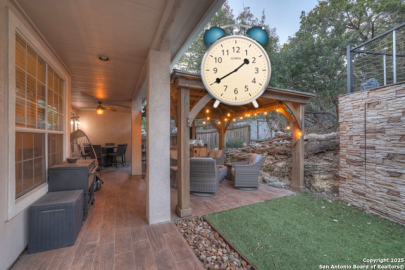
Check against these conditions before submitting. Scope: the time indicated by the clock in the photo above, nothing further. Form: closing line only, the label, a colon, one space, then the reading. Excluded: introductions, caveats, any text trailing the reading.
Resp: 1:40
